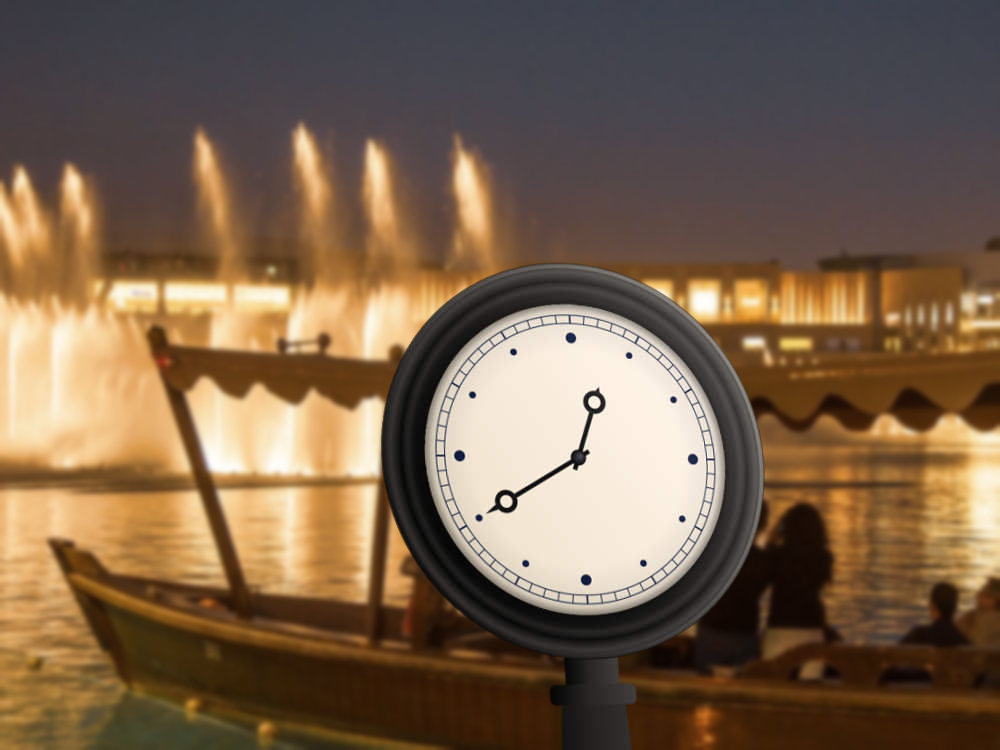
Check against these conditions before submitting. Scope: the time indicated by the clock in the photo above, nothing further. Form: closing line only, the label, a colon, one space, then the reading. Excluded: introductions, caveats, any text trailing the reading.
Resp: 12:40
